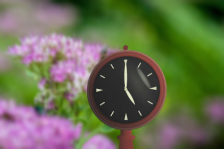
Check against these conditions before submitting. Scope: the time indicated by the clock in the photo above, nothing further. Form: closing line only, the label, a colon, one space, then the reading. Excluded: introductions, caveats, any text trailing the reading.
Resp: 5:00
